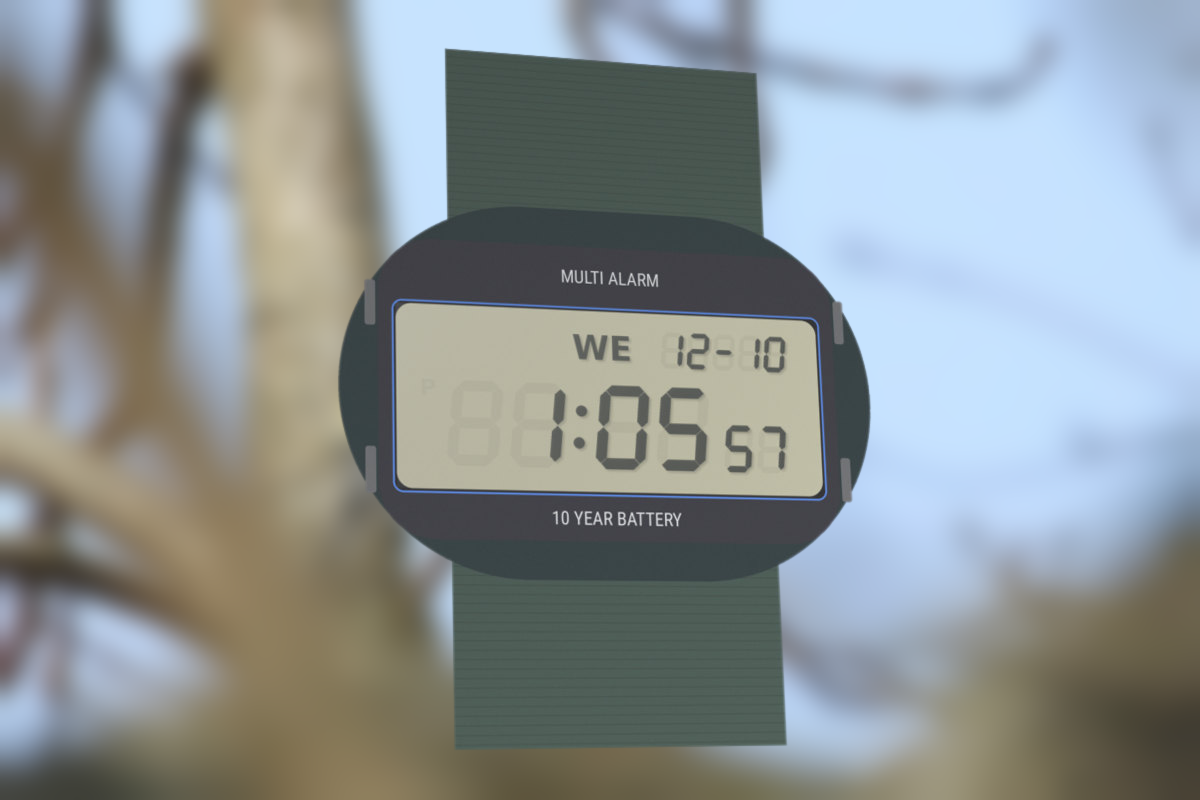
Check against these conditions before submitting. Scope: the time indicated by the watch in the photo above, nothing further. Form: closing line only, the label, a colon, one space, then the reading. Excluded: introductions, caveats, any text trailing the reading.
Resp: 1:05:57
